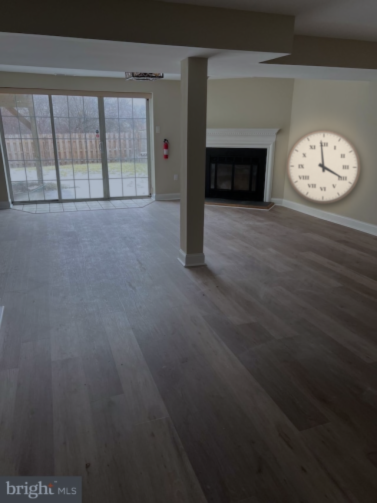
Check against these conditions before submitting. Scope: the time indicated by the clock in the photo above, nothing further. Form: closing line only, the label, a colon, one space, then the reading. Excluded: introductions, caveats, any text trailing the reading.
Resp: 3:59
